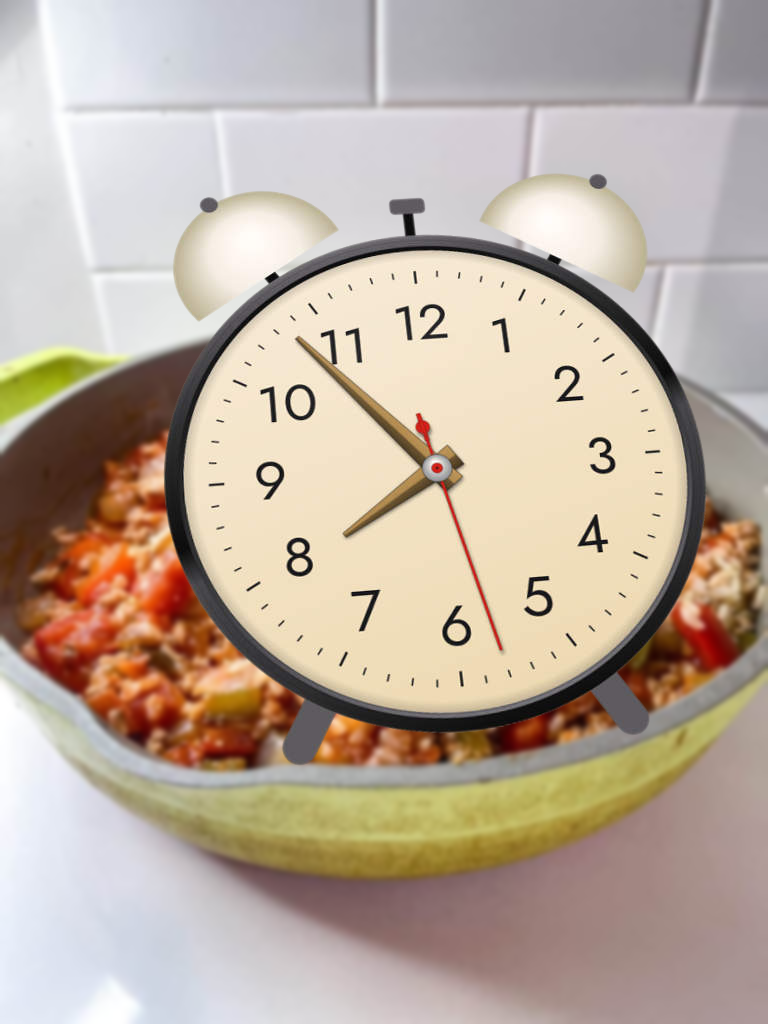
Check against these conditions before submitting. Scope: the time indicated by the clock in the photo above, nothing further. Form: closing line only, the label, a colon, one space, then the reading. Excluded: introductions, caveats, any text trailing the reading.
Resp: 7:53:28
